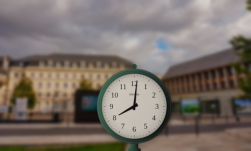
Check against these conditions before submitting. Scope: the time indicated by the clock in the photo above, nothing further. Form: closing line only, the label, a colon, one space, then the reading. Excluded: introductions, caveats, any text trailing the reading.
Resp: 8:01
